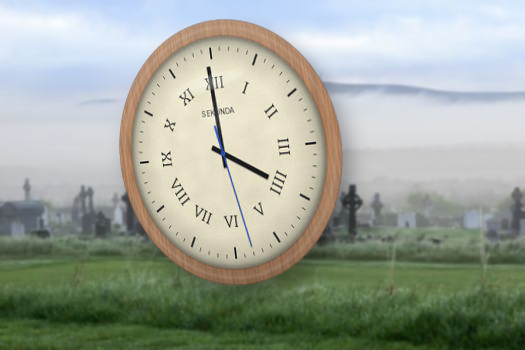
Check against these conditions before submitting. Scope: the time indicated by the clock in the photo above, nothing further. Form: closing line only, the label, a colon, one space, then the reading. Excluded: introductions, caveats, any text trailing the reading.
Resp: 3:59:28
